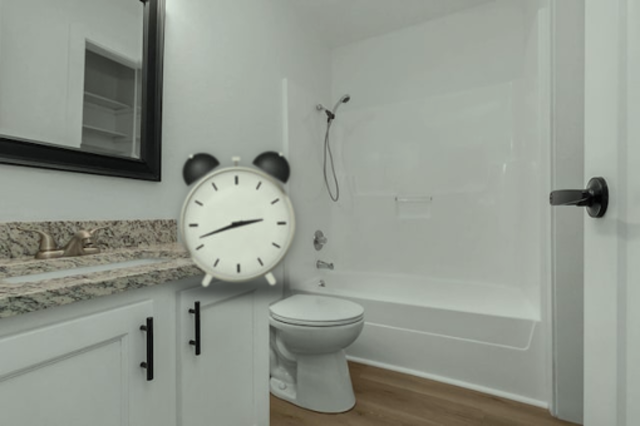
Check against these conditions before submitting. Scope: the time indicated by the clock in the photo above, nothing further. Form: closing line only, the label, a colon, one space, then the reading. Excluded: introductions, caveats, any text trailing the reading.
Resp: 2:42
